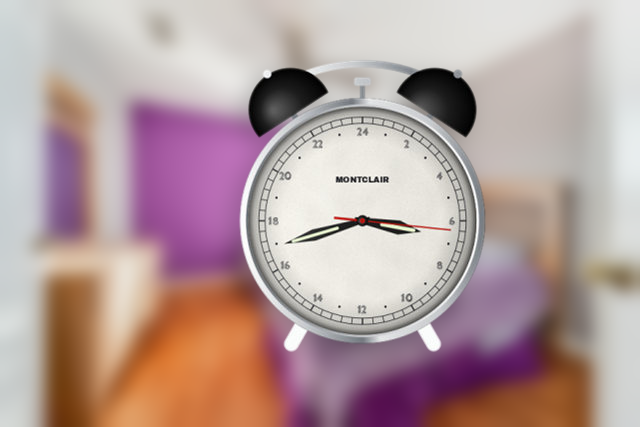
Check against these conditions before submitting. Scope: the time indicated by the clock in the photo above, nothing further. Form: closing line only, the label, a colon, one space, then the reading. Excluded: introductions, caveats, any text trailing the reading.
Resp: 6:42:16
